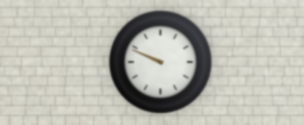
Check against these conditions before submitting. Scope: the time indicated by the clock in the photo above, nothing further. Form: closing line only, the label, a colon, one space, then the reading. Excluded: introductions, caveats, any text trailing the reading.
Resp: 9:49
